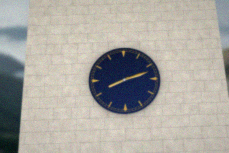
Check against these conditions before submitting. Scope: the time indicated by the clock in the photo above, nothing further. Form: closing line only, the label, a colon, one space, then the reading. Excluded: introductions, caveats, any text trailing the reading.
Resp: 8:12
